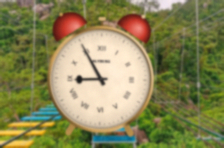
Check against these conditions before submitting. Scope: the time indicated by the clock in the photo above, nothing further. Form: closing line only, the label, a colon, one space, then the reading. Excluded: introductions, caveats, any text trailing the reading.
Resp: 8:55
